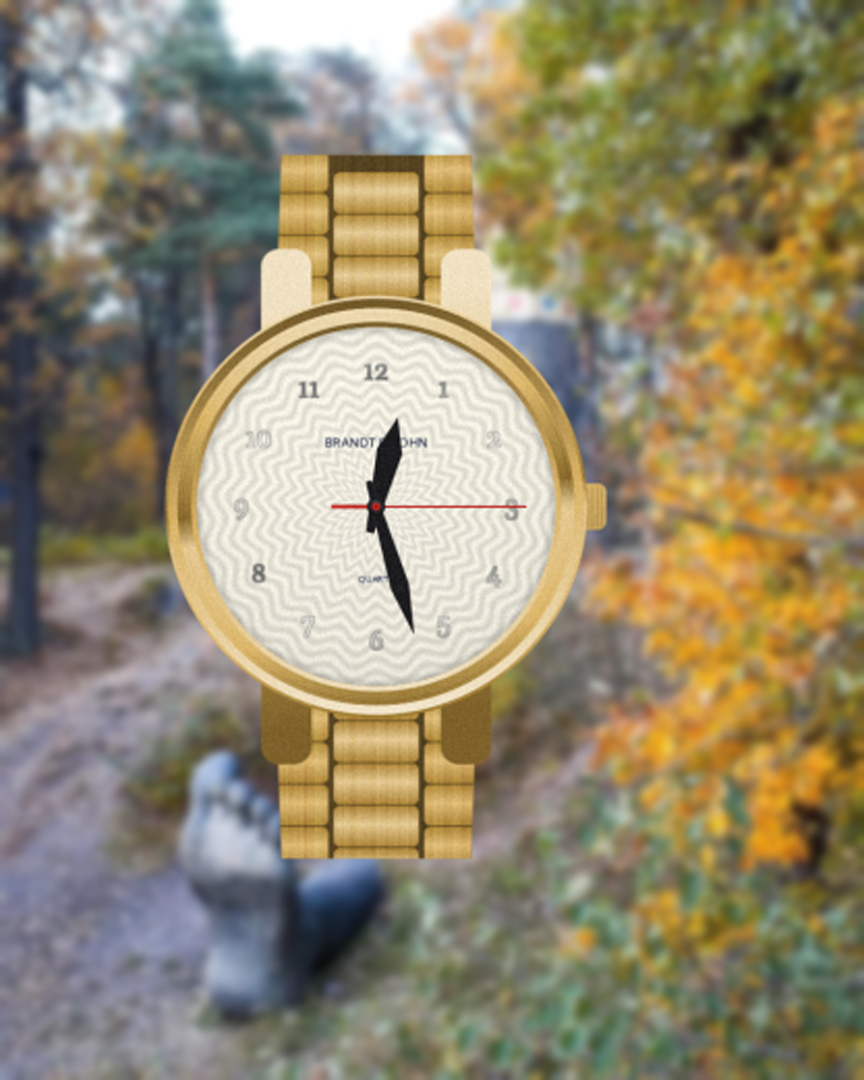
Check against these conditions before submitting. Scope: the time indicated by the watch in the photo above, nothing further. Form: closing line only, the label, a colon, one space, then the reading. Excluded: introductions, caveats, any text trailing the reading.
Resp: 12:27:15
